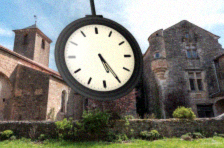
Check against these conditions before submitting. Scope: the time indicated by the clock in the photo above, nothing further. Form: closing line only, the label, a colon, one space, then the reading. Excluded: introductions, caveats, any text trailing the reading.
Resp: 5:25
